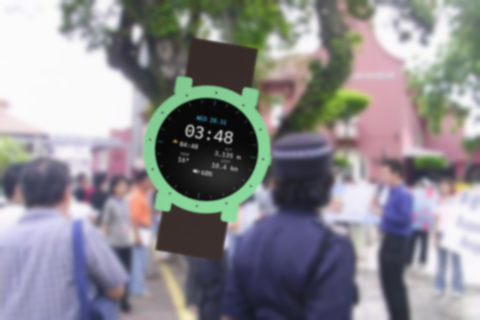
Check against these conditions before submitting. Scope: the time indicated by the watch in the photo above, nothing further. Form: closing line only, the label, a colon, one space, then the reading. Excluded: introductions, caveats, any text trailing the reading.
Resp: 3:48
